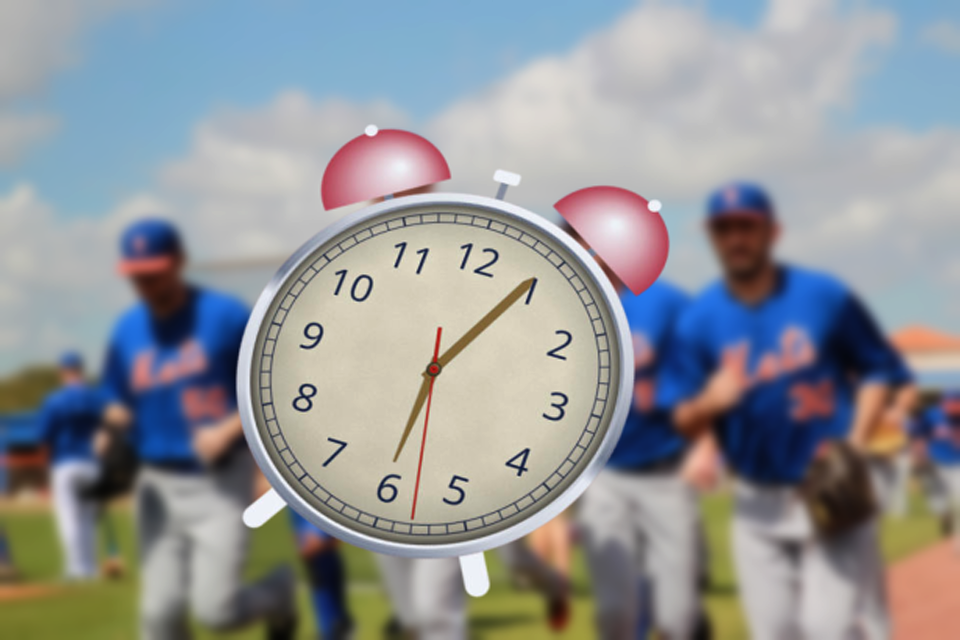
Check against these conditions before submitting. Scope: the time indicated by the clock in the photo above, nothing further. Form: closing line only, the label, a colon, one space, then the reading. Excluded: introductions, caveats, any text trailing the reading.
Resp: 6:04:28
